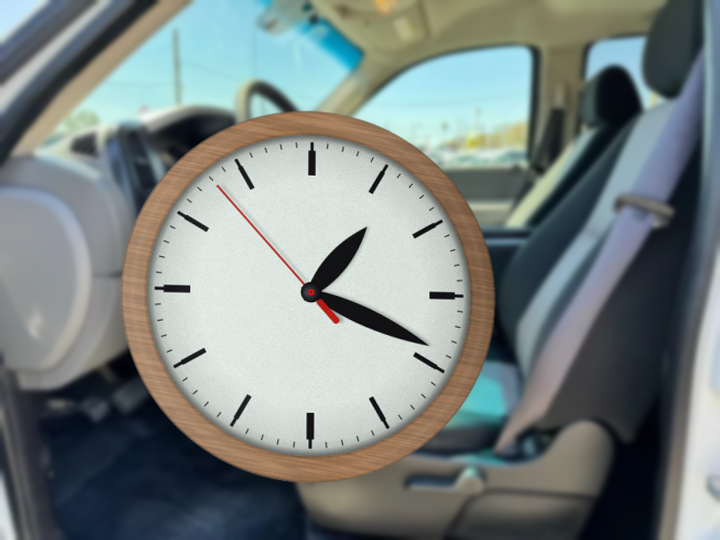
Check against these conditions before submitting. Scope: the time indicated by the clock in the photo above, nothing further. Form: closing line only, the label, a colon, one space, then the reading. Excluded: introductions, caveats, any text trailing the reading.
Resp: 1:18:53
